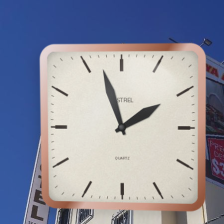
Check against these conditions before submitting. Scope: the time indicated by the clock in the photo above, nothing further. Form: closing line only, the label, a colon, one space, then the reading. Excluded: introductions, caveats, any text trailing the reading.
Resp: 1:57
